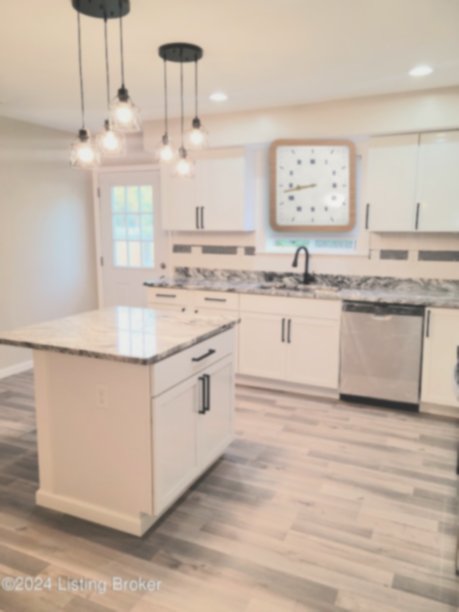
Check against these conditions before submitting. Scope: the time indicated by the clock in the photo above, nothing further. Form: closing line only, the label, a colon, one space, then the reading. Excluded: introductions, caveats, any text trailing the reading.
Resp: 8:43
